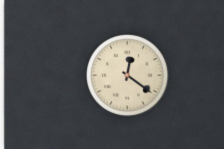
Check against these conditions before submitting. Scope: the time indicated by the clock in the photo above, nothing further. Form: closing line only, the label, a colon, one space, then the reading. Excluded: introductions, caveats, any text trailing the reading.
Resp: 12:21
